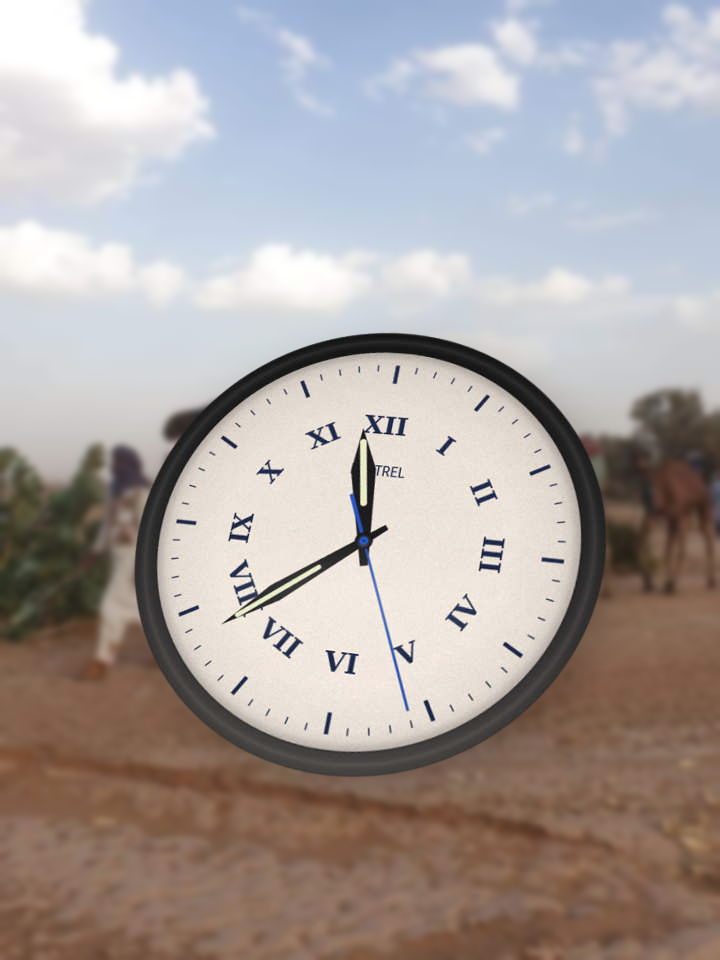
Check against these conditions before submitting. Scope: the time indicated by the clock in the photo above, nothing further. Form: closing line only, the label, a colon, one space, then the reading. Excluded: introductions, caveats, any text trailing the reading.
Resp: 11:38:26
